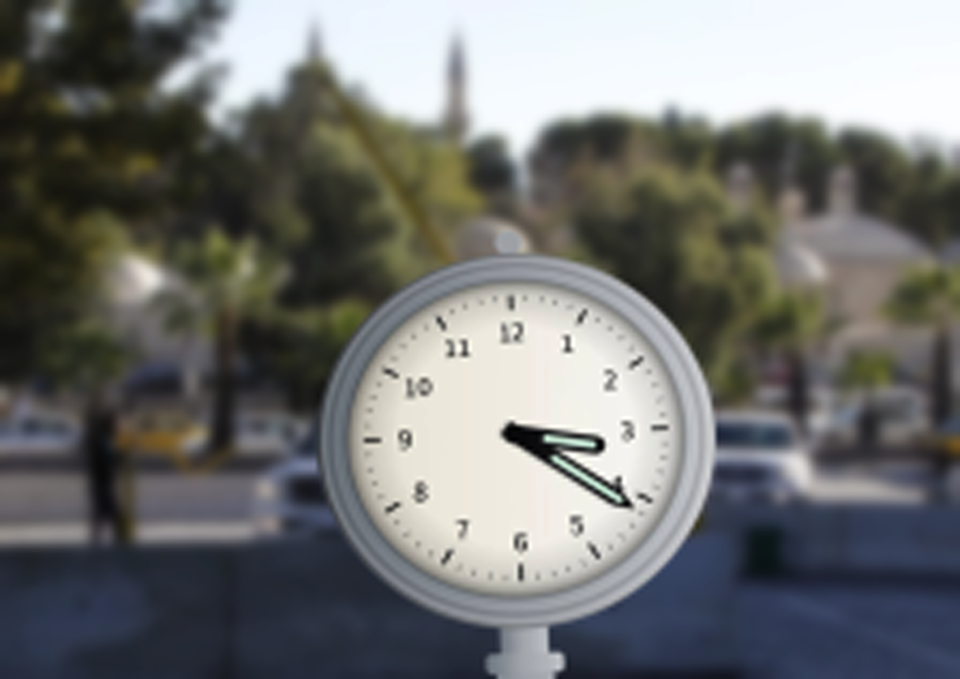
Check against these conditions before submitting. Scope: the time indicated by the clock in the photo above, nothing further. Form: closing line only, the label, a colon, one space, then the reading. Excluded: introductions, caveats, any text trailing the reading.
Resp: 3:21
